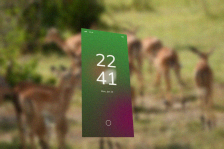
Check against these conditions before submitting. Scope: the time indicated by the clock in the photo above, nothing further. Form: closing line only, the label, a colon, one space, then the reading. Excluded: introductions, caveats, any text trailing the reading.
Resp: 22:41
